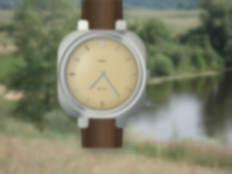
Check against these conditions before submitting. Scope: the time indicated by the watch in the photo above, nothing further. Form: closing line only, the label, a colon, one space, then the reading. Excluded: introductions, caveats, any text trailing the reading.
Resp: 7:24
